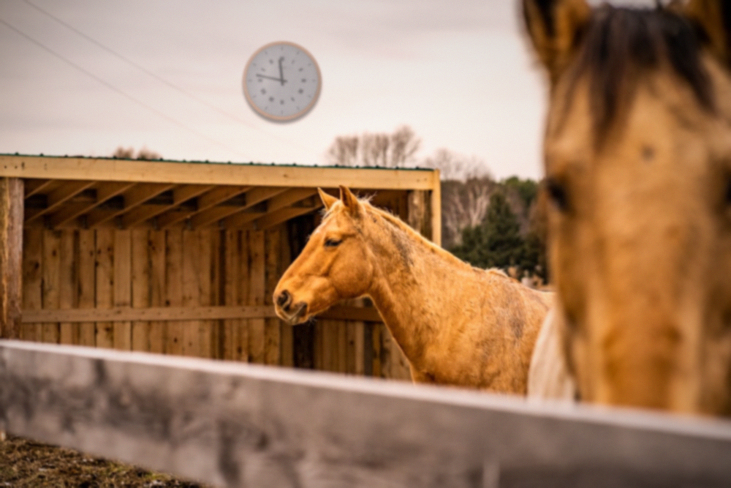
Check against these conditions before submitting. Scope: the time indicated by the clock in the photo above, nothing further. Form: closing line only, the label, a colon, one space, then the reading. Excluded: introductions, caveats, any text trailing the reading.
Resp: 11:47
